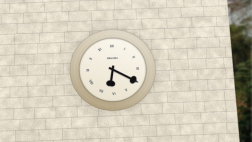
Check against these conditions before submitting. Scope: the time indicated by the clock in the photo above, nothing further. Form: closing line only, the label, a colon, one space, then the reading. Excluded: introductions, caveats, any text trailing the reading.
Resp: 6:20
